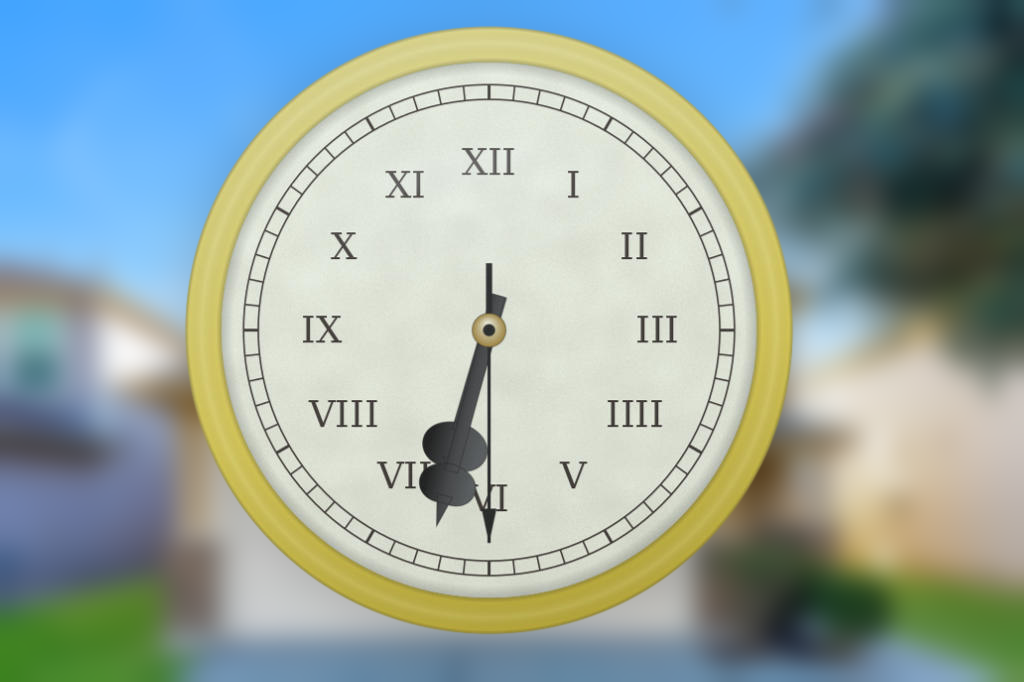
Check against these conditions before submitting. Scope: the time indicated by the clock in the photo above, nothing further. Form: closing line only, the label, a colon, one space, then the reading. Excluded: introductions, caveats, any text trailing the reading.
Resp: 6:32:30
